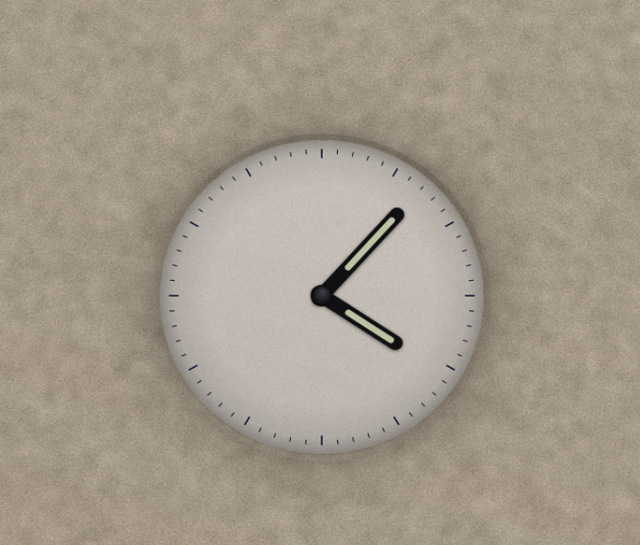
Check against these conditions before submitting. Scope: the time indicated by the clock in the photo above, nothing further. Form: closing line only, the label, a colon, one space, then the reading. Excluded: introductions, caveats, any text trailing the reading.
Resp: 4:07
